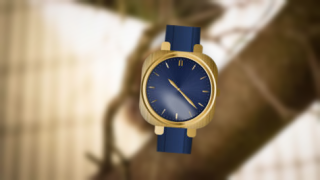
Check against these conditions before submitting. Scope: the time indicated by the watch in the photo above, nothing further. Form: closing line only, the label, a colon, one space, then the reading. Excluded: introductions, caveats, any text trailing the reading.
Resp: 10:22
